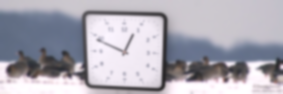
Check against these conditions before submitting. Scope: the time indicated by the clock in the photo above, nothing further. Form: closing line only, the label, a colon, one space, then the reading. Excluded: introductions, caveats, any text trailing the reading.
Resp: 12:49
